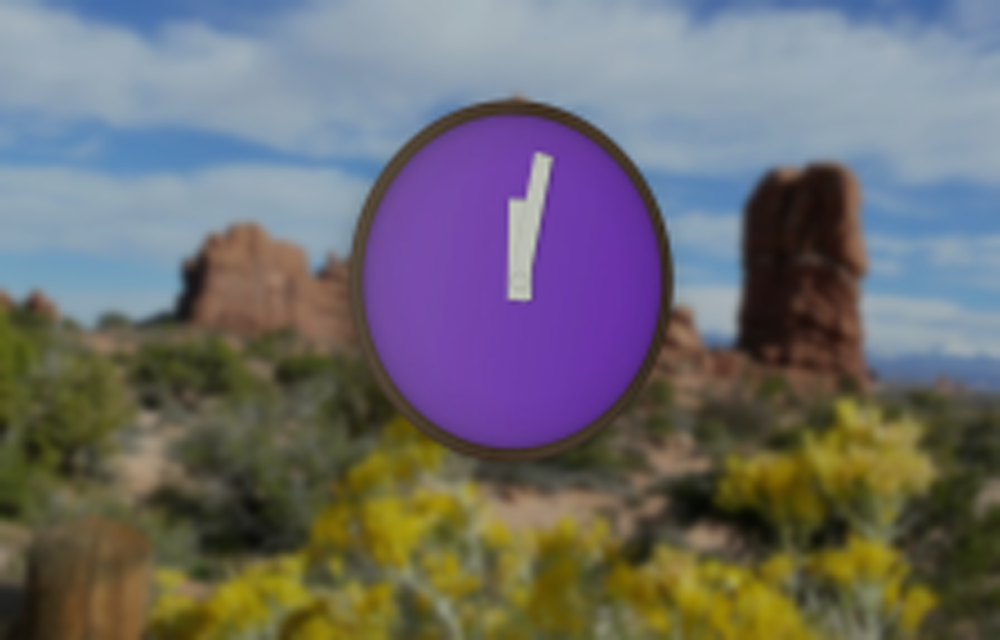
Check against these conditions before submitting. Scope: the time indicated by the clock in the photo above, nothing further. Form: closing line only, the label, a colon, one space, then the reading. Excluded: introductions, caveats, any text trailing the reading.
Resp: 12:02
